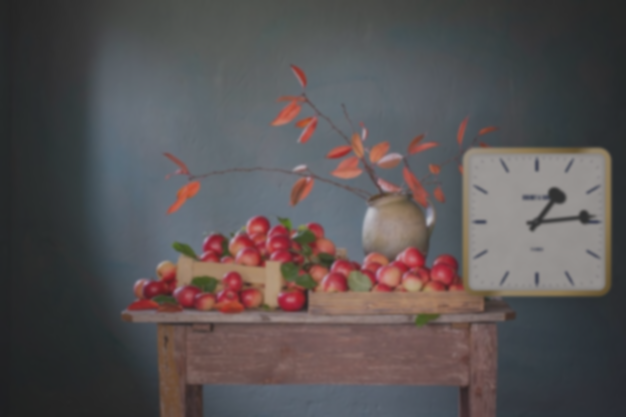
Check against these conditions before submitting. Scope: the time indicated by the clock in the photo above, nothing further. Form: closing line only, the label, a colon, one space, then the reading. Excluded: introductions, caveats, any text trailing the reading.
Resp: 1:14
